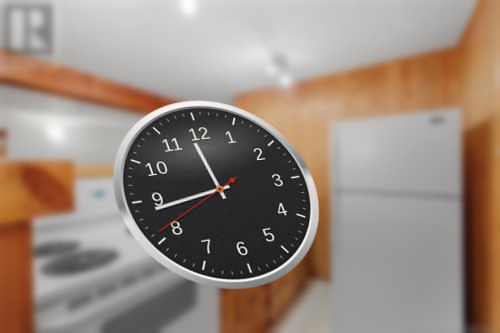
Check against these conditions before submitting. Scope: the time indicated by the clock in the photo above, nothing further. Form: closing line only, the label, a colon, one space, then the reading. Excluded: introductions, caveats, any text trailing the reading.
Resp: 11:43:41
